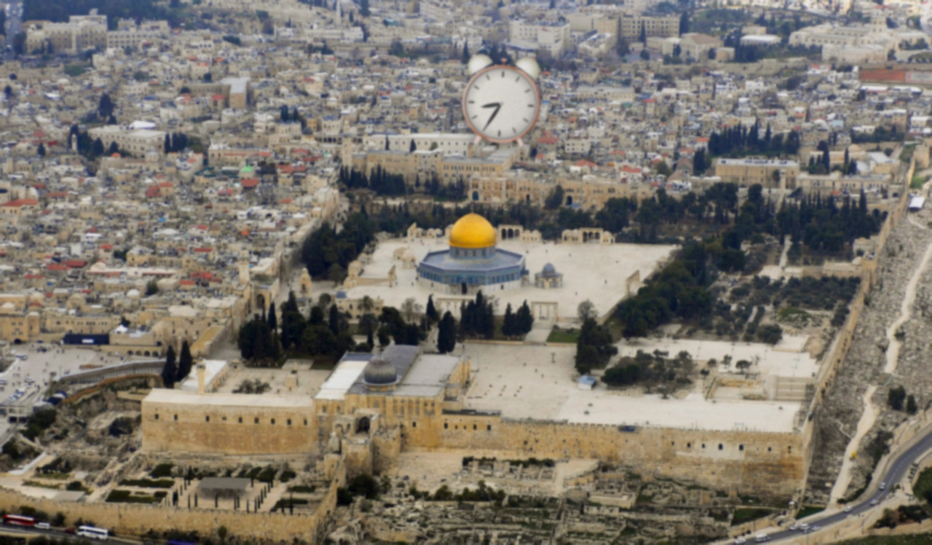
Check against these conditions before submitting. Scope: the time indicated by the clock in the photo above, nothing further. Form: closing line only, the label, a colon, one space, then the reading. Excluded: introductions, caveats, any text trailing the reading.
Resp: 8:35
